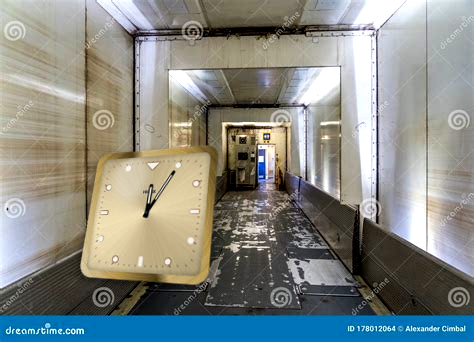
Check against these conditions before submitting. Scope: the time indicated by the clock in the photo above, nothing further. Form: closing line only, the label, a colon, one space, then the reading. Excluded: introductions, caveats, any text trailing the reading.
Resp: 12:05
